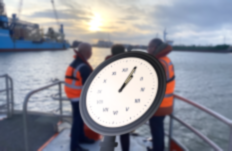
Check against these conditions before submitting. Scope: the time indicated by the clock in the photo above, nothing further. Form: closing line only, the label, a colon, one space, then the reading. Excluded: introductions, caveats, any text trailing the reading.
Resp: 1:04
